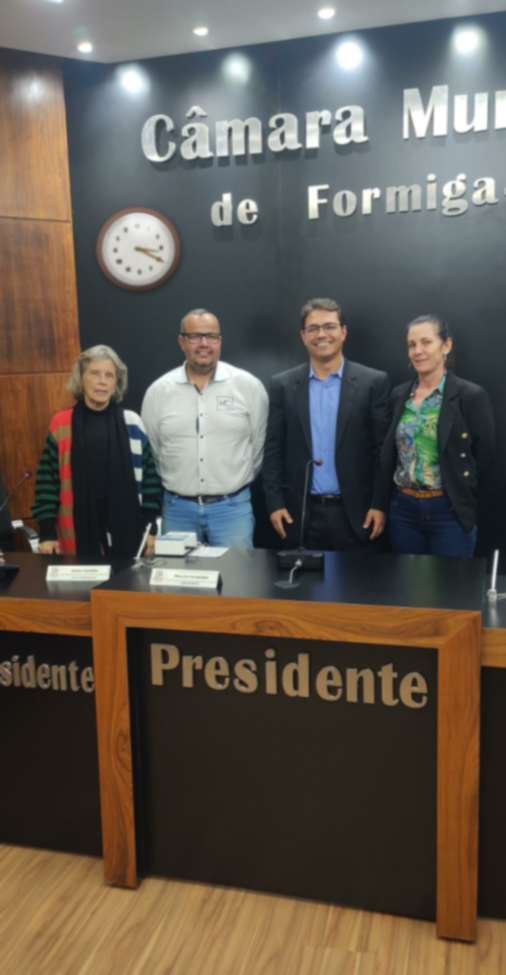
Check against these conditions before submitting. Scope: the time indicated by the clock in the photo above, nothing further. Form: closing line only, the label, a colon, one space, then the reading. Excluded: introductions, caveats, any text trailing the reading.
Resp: 3:20
